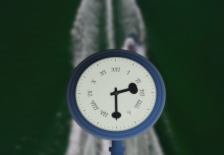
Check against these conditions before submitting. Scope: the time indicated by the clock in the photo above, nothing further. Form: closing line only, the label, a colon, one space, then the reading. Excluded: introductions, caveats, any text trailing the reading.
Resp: 2:30
